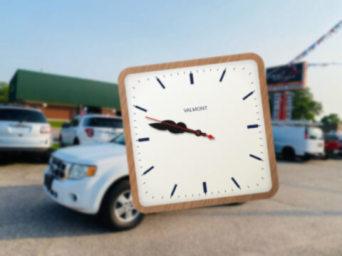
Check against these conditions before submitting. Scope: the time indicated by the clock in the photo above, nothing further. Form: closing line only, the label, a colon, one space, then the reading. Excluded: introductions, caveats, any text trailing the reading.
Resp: 9:47:49
